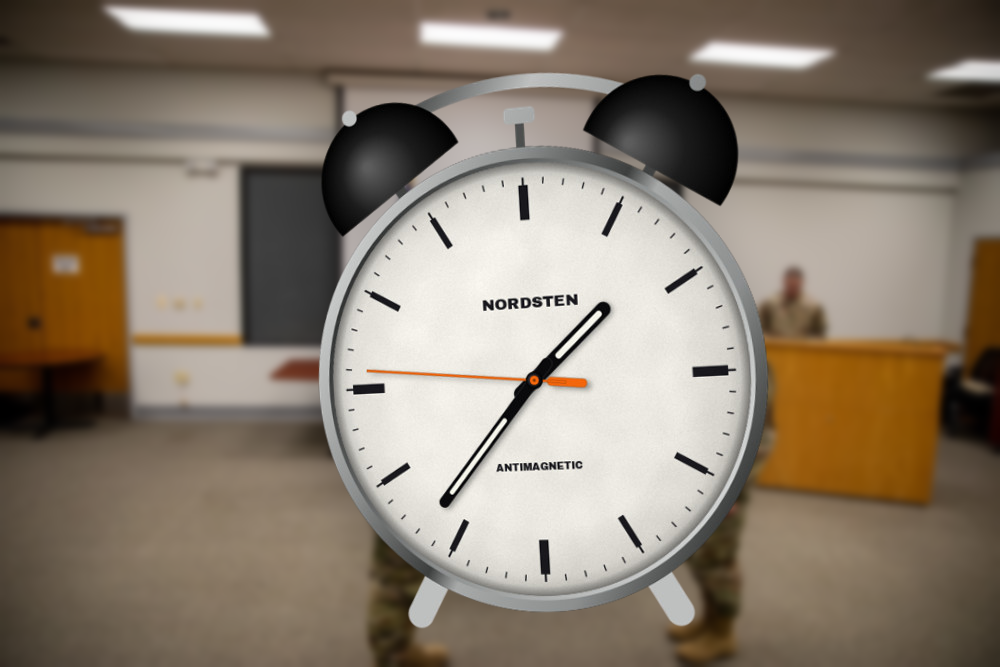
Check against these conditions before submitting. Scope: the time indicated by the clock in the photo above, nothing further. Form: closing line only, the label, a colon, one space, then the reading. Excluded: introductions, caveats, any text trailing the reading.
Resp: 1:36:46
